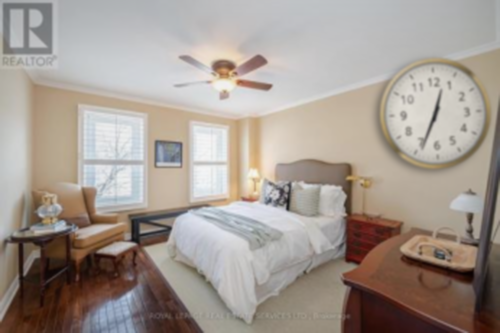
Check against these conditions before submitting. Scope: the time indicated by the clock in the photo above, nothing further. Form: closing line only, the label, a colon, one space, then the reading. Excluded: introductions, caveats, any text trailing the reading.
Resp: 12:34
